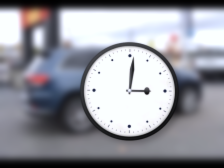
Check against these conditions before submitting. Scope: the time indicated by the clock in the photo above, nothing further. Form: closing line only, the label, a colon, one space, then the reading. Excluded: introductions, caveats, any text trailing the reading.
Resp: 3:01
